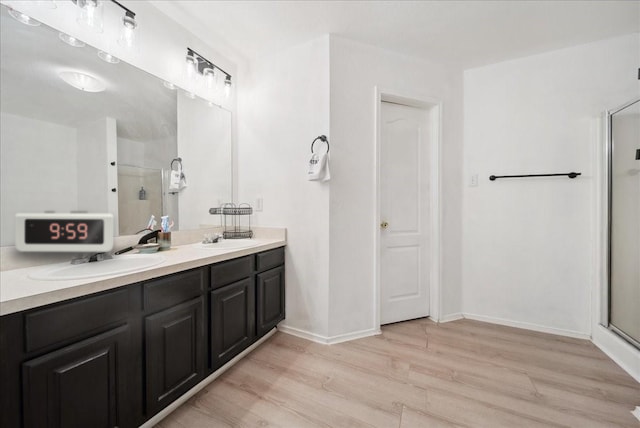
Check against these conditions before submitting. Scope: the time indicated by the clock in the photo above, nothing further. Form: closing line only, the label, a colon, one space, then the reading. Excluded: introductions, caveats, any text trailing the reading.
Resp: 9:59
